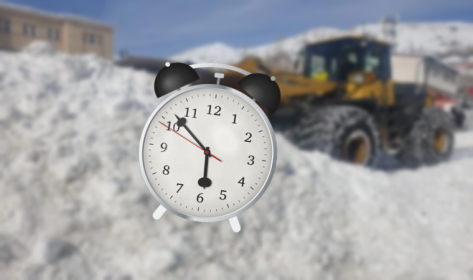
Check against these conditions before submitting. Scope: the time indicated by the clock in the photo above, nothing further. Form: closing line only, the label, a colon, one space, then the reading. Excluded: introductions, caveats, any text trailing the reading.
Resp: 5:51:49
